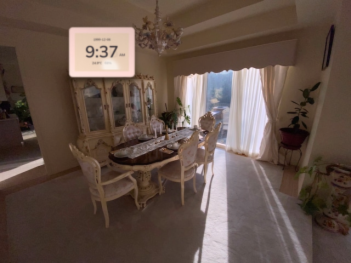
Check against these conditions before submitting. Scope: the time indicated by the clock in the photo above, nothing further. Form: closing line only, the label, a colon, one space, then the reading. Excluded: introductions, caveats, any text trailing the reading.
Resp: 9:37
